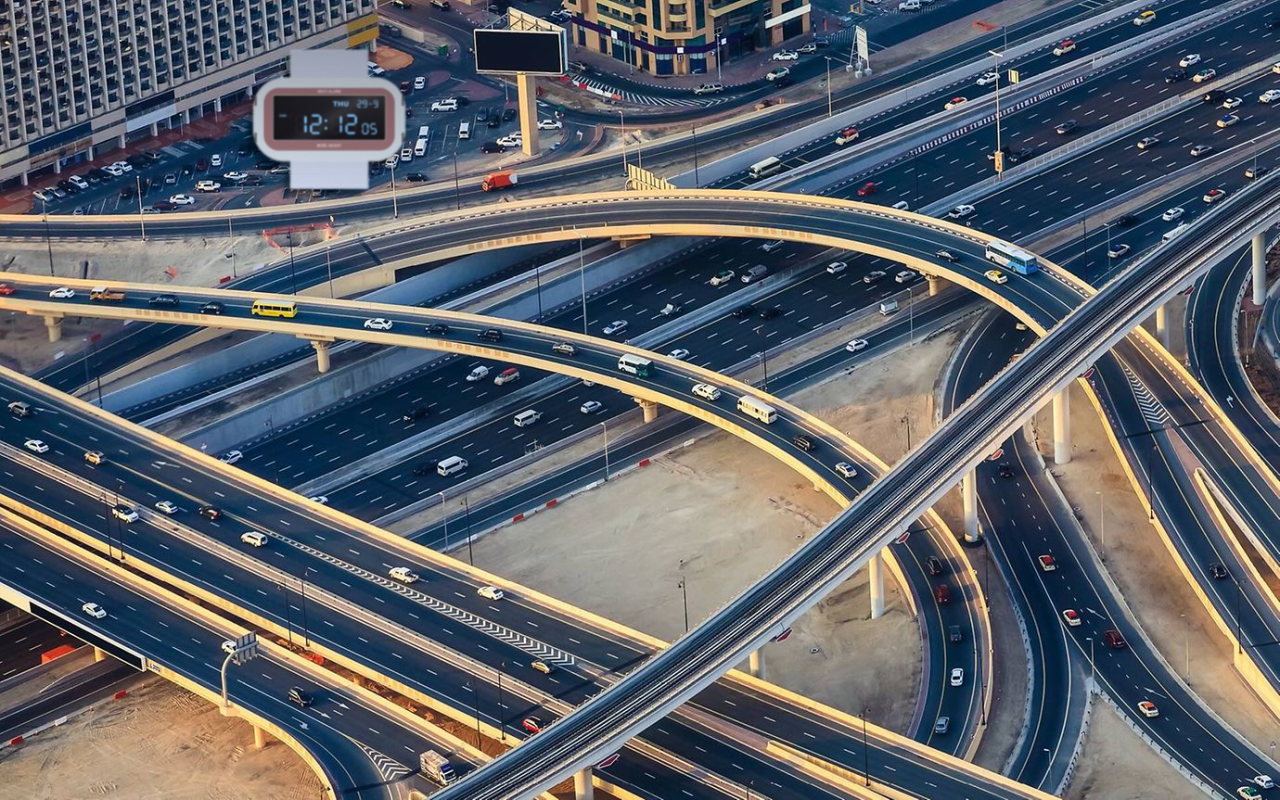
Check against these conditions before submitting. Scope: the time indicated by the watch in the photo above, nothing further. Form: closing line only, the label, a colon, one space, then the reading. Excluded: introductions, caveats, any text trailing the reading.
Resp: 12:12:05
